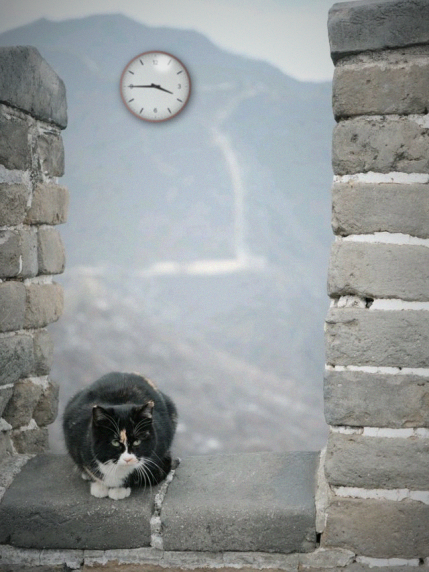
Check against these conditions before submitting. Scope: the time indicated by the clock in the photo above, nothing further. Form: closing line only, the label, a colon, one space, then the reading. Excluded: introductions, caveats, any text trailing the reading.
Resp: 3:45
